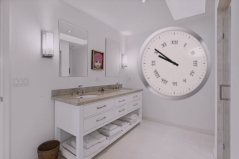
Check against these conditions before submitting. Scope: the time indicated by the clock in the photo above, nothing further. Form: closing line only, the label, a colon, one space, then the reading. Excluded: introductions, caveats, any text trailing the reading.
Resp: 9:51
